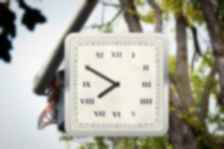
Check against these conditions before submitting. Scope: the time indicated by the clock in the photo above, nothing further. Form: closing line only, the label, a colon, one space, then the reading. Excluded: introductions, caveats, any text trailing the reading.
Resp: 7:50
